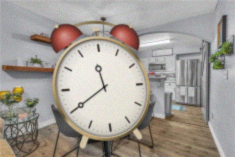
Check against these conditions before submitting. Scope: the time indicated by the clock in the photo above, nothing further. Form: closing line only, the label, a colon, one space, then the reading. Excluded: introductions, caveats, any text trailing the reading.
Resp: 11:40
